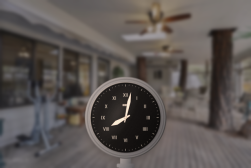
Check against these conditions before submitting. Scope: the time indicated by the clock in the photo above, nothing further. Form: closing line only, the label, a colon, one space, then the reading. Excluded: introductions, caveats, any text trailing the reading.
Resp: 8:02
